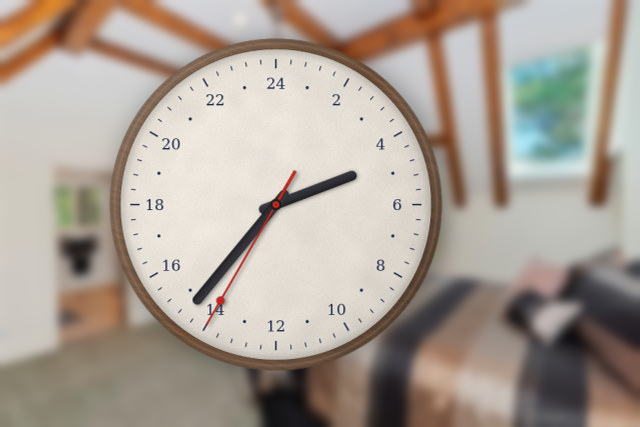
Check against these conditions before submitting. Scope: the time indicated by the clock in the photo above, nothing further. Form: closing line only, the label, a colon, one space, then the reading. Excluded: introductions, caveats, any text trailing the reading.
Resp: 4:36:35
